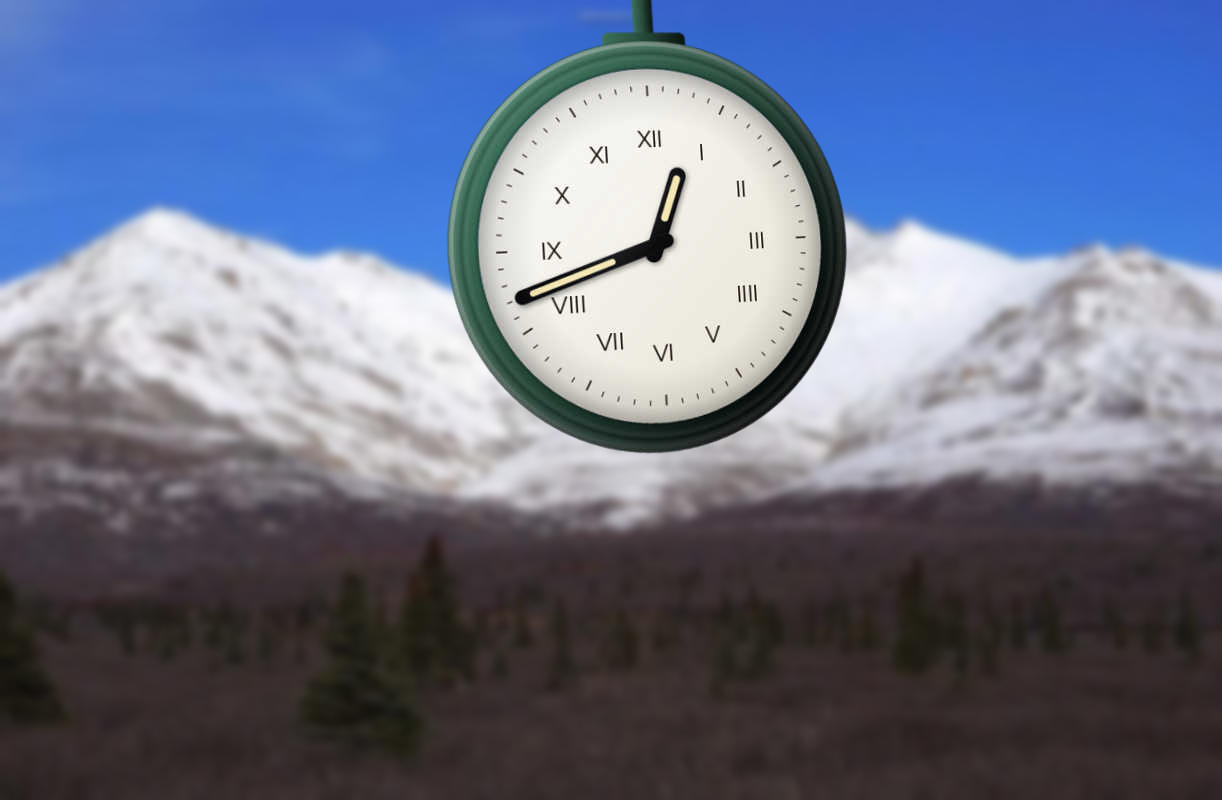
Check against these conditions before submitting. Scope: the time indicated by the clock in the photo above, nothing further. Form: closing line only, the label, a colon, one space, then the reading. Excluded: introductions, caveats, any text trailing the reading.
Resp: 12:42
